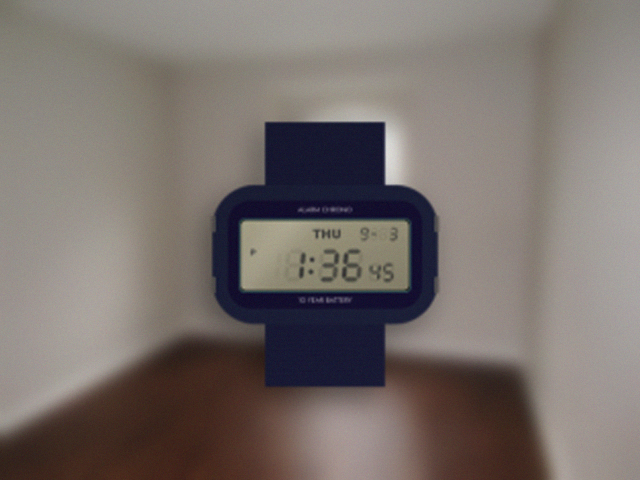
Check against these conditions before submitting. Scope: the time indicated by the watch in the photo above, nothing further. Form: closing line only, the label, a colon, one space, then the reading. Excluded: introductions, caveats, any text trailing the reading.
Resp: 1:36:45
